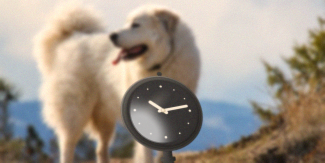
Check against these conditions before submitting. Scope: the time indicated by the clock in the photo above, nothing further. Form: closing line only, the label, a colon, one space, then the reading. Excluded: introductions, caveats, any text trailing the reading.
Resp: 10:13
